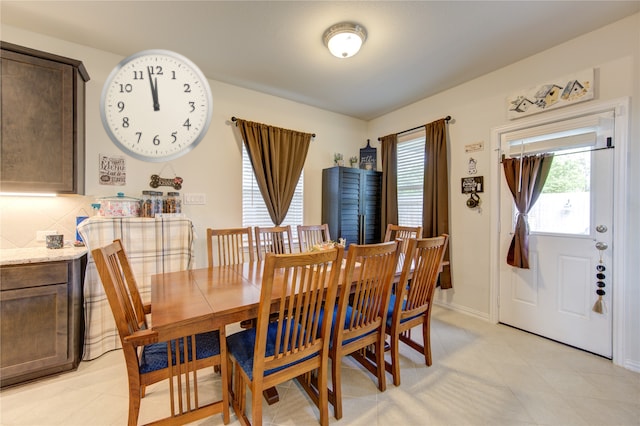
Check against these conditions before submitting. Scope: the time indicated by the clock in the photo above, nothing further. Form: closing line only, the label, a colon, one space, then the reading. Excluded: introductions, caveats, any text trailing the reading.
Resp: 11:58
